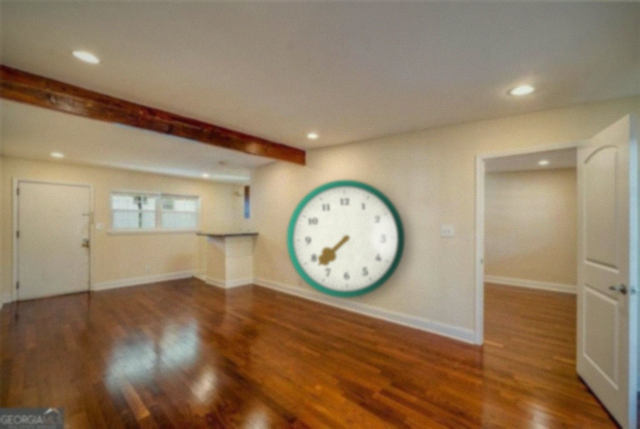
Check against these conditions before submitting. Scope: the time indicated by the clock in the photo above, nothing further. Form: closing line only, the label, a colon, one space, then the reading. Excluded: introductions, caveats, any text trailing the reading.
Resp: 7:38
